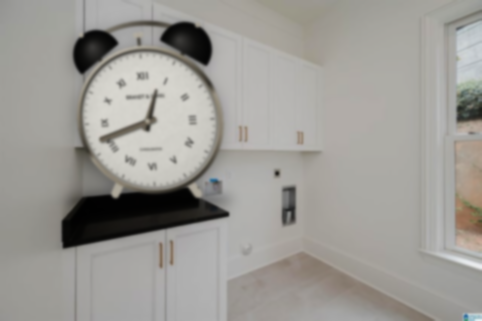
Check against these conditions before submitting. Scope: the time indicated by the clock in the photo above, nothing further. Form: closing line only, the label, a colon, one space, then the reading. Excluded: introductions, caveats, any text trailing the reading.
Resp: 12:42
